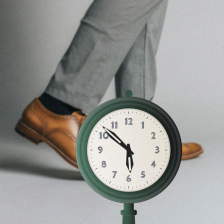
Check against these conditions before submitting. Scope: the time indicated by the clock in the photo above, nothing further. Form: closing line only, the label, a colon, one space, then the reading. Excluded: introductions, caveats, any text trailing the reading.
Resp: 5:52
